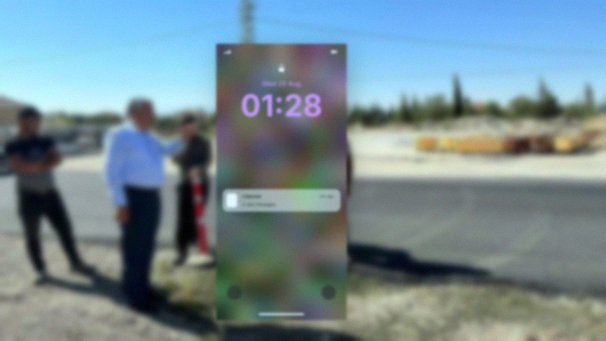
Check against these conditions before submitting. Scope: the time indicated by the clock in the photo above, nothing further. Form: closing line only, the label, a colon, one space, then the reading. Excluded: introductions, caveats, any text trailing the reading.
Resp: 1:28
